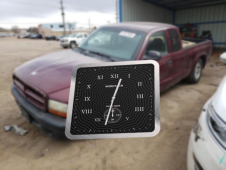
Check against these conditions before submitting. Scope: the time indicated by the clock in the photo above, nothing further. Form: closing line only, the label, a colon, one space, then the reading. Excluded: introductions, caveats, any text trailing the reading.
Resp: 12:32
